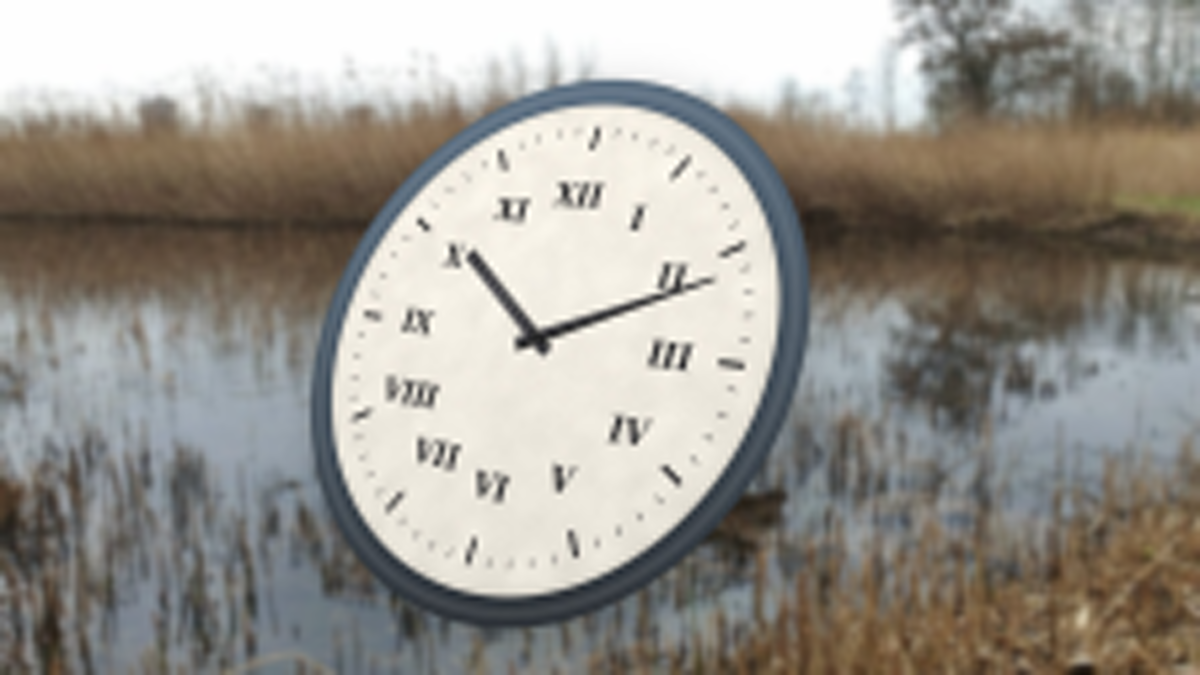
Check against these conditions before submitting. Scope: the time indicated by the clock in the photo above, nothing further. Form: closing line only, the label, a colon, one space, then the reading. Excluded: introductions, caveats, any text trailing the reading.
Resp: 10:11
